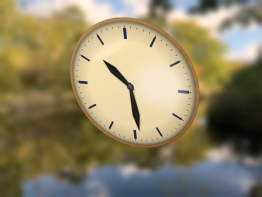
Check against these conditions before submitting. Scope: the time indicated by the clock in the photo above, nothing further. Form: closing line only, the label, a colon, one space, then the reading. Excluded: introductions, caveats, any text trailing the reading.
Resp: 10:29
